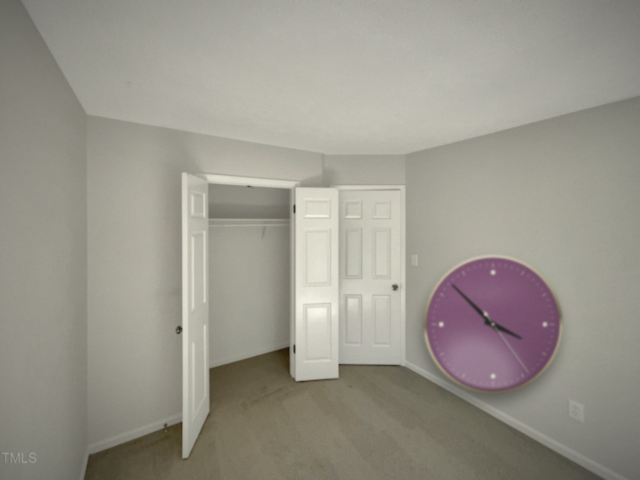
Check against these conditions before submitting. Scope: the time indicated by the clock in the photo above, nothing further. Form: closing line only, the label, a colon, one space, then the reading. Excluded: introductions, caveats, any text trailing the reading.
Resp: 3:52:24
